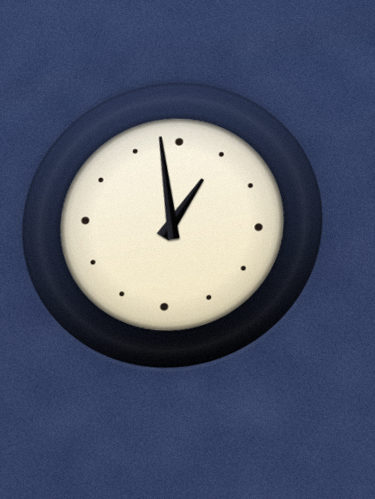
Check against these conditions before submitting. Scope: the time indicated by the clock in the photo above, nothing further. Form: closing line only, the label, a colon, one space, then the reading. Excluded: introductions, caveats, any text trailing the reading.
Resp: 12:58
